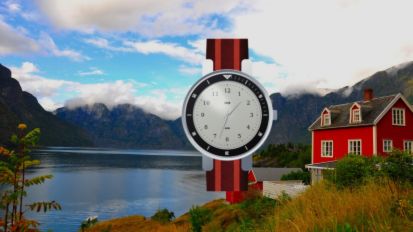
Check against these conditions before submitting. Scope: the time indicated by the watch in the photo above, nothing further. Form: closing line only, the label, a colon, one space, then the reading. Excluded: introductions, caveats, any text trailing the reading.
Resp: 1:33
